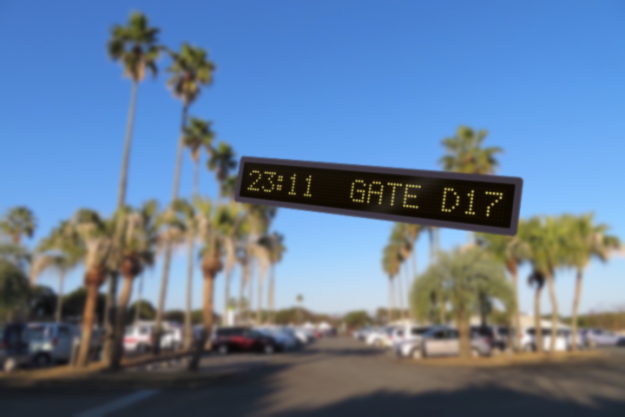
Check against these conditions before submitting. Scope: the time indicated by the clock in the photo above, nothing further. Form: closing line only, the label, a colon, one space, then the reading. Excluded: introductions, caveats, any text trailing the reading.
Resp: 23:11
